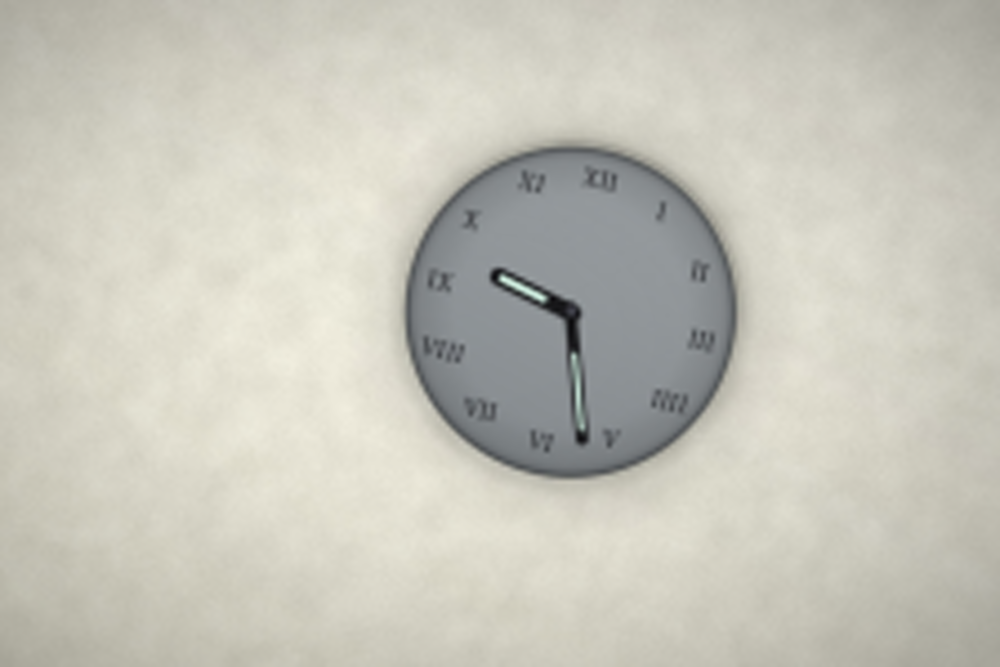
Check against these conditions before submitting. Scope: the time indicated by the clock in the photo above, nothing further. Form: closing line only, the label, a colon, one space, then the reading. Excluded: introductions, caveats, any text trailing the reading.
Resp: 9:27
